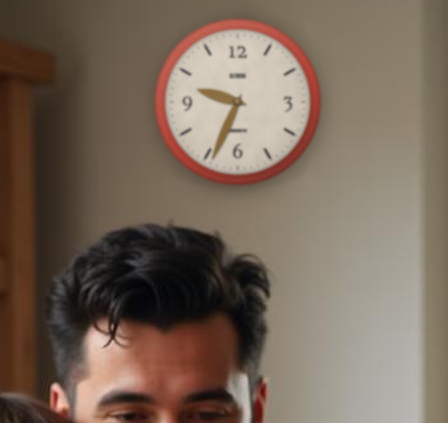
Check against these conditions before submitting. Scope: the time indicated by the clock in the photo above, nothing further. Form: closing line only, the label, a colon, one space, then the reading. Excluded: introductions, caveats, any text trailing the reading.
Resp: 9:34
